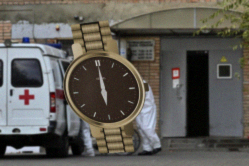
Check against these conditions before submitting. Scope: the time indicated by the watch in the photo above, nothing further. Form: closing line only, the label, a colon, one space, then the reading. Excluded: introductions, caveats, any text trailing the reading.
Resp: 6:00
